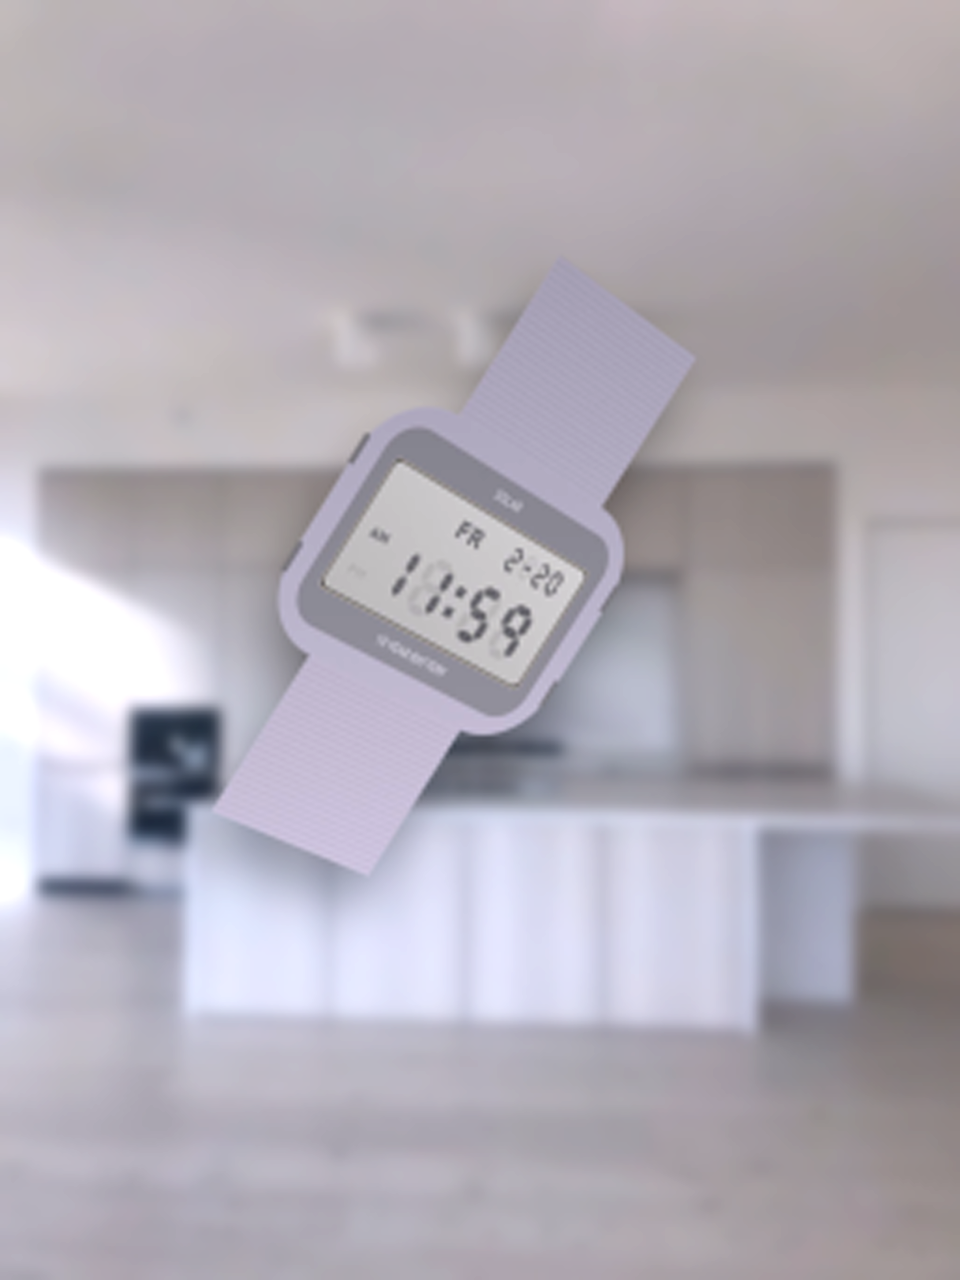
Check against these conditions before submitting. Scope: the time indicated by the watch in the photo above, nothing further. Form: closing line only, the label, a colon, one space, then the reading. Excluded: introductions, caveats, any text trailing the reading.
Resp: 11:59
